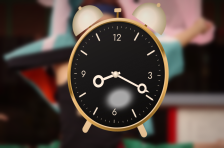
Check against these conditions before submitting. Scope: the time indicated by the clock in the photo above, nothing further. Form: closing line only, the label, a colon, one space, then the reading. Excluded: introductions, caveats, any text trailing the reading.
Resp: 8:19
